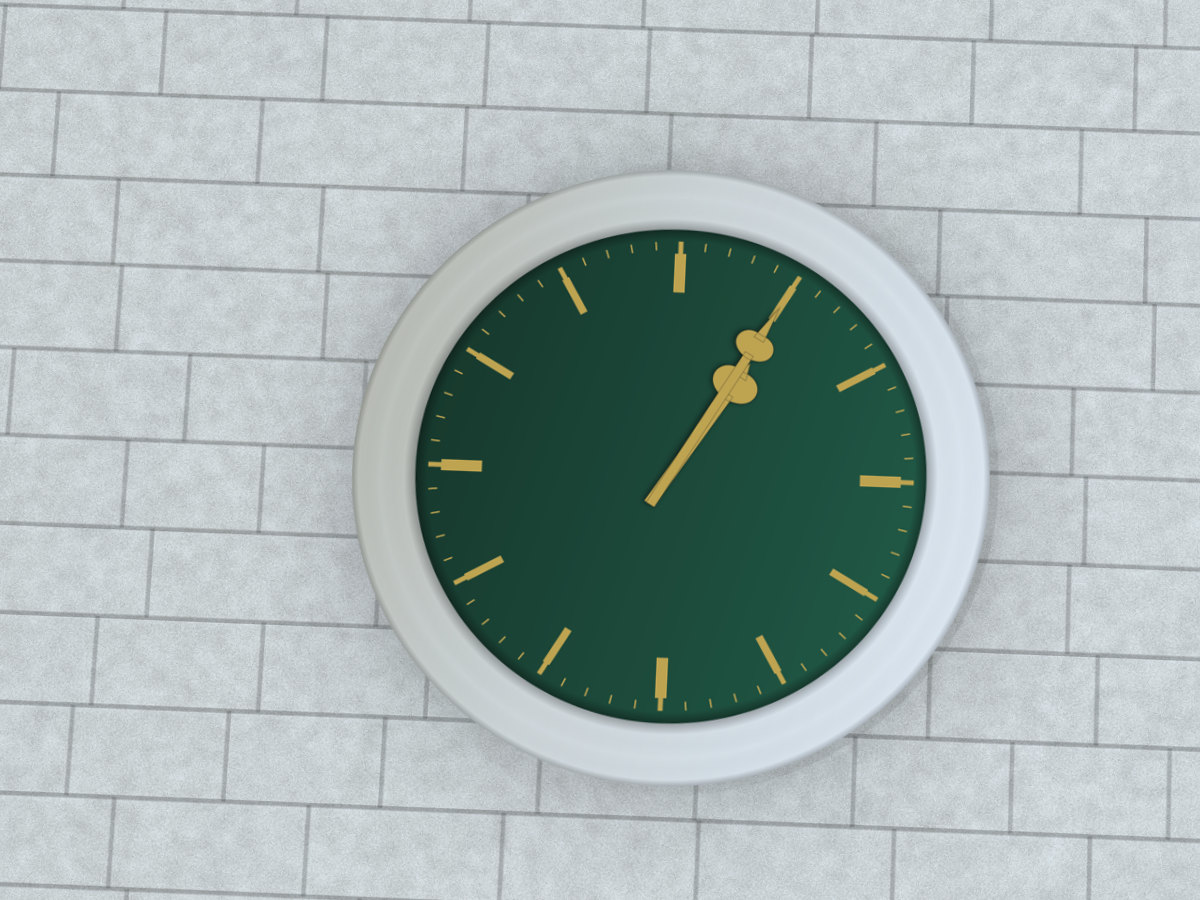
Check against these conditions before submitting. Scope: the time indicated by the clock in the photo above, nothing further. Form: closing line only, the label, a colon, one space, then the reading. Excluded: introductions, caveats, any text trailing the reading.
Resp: 1:05
